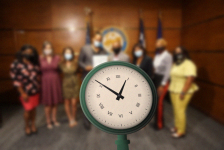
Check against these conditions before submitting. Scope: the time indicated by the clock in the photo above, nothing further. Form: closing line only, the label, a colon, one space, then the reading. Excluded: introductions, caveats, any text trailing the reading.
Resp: 12:51
